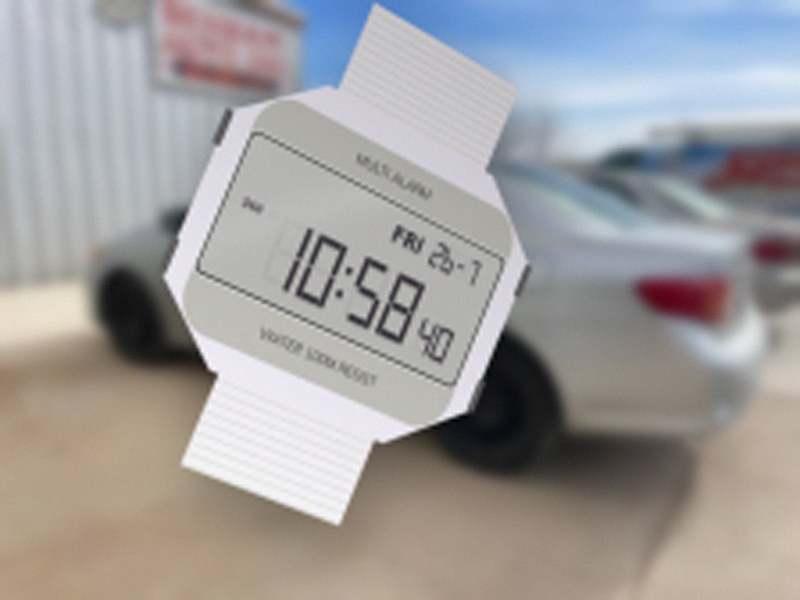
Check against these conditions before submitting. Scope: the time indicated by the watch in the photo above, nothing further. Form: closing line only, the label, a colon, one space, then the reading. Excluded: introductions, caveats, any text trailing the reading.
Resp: 10:58:40
